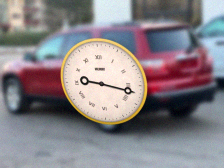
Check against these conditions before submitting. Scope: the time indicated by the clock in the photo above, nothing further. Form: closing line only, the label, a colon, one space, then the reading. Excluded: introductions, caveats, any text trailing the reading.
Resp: 9:17
